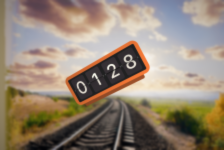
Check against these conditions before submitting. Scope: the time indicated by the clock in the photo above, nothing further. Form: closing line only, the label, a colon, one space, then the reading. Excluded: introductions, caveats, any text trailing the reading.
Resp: 1:28
